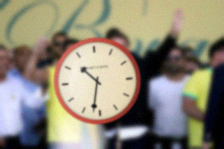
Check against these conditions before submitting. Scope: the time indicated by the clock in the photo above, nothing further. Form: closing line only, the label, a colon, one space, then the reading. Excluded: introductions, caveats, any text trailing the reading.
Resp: 10:32
